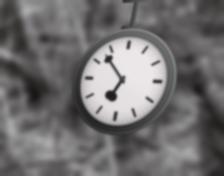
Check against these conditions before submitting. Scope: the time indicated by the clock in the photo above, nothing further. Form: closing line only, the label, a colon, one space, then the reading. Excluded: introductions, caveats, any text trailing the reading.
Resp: 6:53
